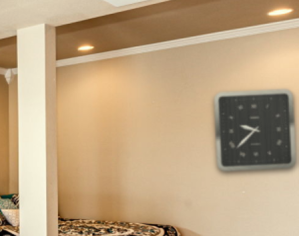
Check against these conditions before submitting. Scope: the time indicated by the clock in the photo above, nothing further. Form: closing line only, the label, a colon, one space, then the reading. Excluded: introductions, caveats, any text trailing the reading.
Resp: 9:38
